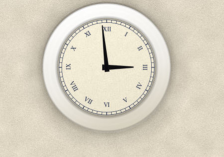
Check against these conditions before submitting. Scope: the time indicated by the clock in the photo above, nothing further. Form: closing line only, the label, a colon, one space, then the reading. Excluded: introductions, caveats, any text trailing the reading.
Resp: 2:59
